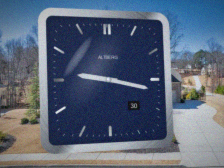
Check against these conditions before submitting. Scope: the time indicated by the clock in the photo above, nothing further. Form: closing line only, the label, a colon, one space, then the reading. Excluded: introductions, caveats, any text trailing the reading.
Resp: 9:17
